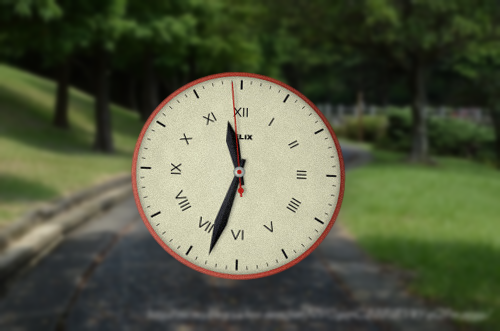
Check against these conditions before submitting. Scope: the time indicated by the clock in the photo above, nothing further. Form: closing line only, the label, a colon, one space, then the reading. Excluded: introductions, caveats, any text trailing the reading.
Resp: 11:32:59
